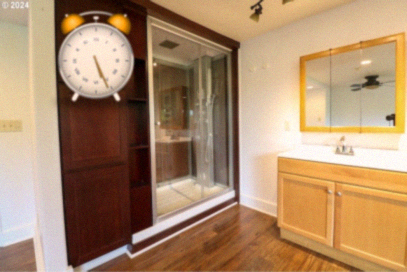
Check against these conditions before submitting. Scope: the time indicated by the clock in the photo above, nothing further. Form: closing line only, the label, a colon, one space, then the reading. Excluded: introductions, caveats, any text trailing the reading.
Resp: 5:26
